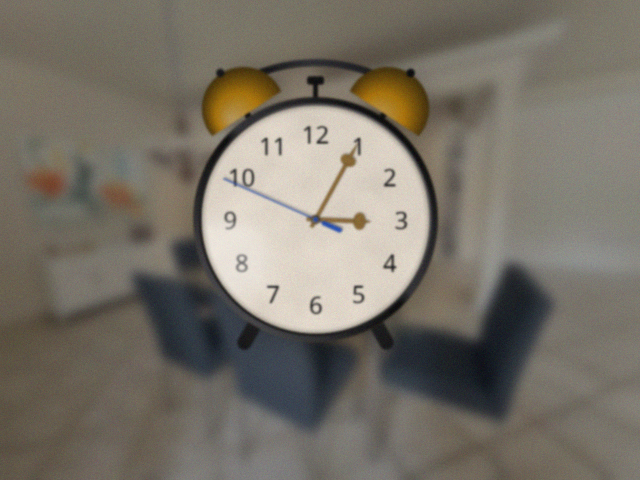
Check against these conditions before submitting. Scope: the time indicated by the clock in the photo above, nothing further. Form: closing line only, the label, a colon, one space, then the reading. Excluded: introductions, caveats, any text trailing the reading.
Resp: 3:04:49
